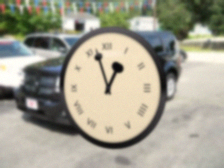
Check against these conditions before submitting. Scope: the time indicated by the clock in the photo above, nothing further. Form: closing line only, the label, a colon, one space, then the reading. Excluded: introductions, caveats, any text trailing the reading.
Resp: 12:57
